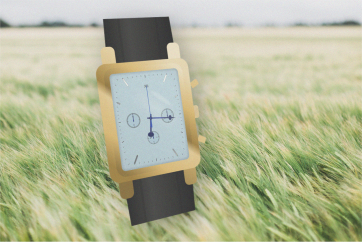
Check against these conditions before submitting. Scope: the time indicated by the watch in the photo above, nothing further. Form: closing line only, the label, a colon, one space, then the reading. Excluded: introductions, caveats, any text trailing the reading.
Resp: 6:16
